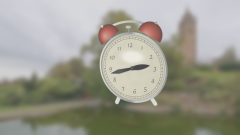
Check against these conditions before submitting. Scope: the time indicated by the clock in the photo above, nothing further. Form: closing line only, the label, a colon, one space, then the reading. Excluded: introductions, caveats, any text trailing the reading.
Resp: 2:43
